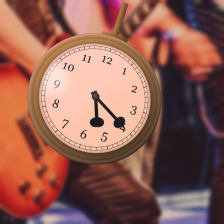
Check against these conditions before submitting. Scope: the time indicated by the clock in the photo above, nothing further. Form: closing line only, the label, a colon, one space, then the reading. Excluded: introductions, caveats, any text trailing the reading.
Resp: 5:20
